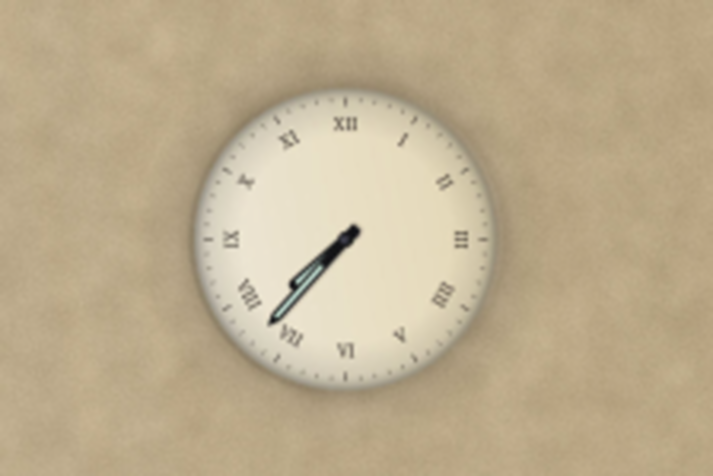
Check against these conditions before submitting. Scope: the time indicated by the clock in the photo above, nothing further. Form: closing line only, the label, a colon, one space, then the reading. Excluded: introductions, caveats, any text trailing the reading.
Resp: 7:37
